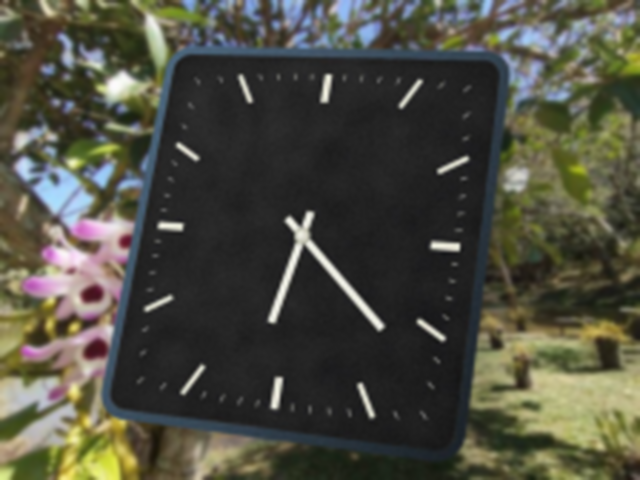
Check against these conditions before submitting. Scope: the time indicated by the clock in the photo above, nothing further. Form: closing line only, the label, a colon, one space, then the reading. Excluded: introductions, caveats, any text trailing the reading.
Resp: 6:22
